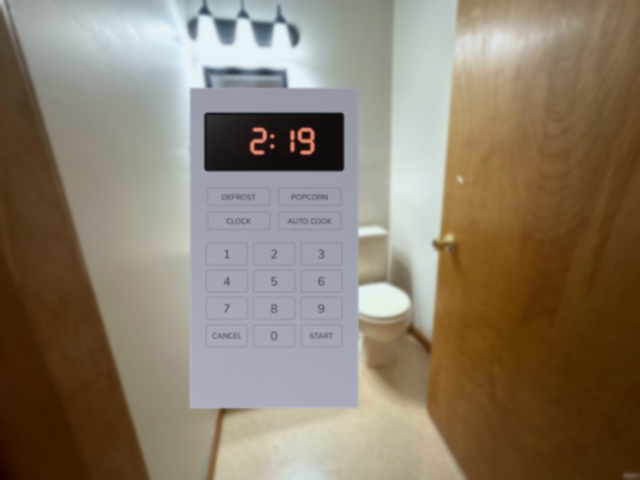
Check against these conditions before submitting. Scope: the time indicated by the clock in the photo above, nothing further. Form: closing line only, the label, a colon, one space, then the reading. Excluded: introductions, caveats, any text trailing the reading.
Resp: 2:19
